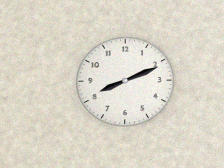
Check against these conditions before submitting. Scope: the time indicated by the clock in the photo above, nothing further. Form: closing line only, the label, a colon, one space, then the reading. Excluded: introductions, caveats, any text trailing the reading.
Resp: 8:11
